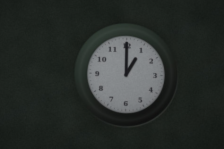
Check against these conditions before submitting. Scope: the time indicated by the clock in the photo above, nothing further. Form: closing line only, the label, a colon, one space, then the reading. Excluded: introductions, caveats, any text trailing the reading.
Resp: 1:00
